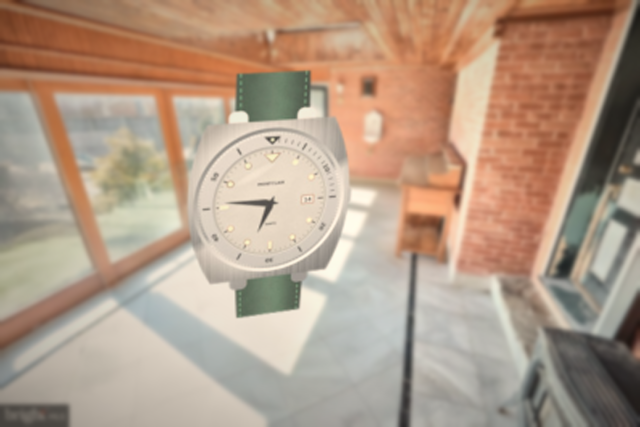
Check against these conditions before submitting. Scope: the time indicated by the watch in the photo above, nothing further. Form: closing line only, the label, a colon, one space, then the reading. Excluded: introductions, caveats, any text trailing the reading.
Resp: 6:46
